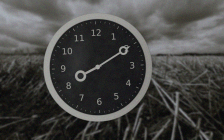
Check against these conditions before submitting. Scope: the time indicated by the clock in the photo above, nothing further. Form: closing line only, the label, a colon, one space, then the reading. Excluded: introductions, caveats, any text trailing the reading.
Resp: 8:10
